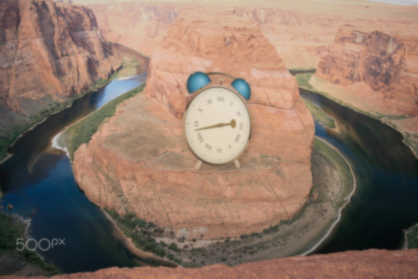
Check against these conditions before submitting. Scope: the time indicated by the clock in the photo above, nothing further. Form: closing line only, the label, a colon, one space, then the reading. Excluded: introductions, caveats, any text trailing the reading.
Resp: 2:43
